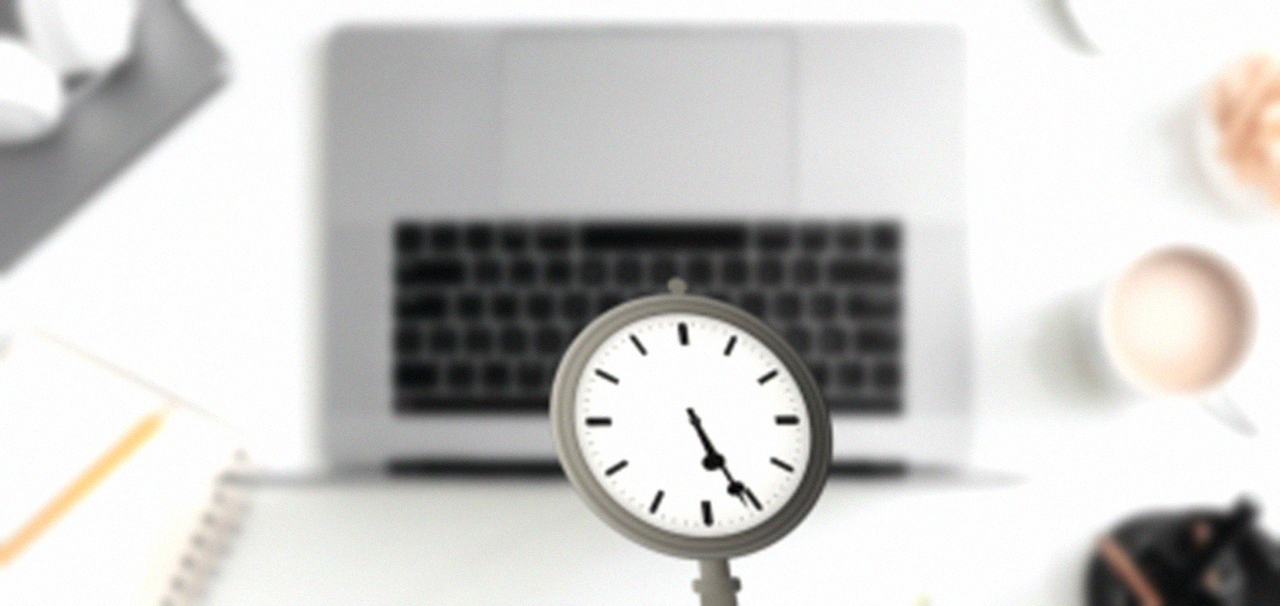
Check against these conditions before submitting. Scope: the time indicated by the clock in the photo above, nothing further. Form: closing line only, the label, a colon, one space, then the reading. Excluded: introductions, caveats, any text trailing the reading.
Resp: 5:26
